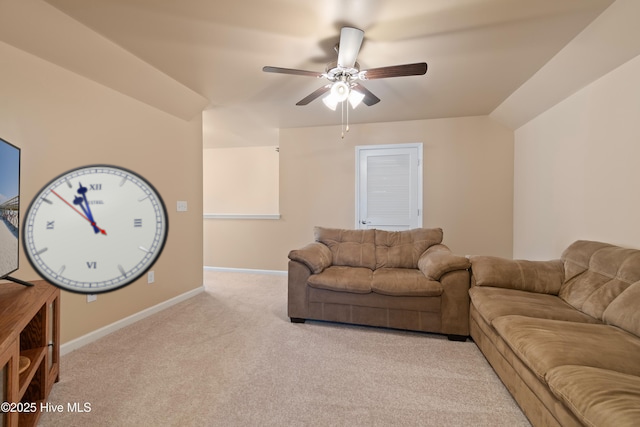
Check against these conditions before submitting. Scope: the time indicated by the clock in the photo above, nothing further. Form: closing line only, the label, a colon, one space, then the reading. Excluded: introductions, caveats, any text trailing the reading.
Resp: 10:56:52
